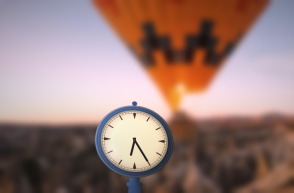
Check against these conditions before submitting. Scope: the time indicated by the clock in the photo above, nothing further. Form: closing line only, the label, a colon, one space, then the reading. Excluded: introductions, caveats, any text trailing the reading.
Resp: 6:25
